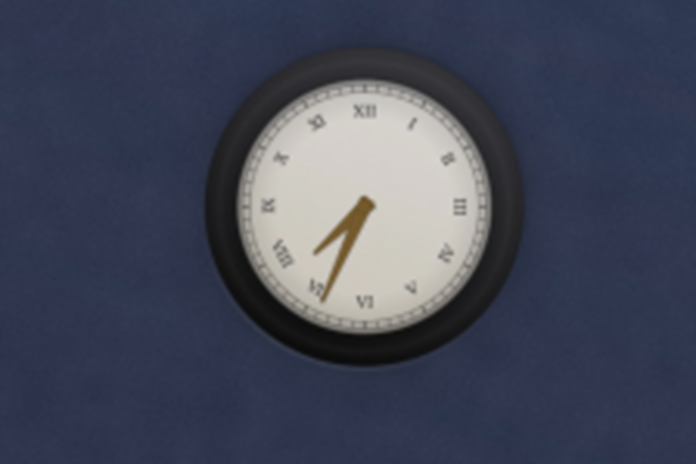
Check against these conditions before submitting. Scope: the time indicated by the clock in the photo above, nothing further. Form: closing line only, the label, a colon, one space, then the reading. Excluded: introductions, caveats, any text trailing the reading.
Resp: 7:34
